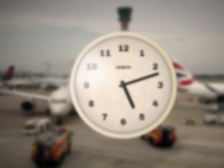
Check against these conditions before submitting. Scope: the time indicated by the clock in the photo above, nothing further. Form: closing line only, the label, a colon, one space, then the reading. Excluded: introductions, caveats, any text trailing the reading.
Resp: 5:12
